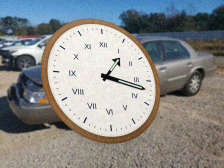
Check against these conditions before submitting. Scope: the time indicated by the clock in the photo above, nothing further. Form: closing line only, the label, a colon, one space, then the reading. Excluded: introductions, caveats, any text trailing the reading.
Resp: 1:17
